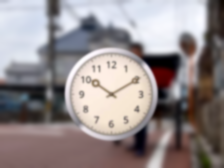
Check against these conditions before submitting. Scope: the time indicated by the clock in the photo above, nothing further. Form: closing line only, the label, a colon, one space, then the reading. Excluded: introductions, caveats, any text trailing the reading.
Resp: 10:10
